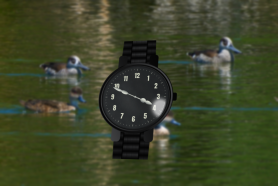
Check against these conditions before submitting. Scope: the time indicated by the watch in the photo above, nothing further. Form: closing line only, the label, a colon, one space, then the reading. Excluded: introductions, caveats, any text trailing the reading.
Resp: 3:49
